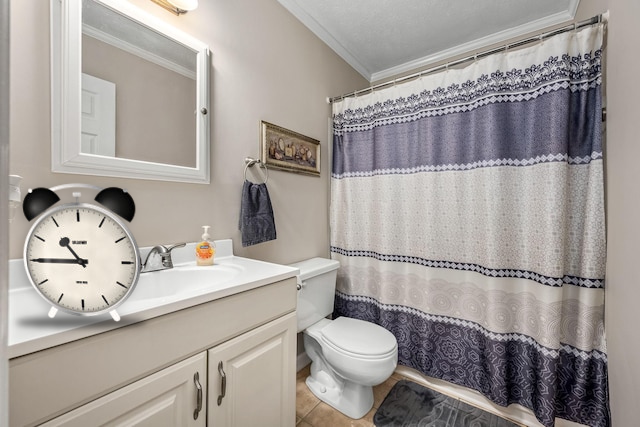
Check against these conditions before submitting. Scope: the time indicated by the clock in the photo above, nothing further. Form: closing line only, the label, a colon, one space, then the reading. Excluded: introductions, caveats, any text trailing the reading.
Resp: 10:45
